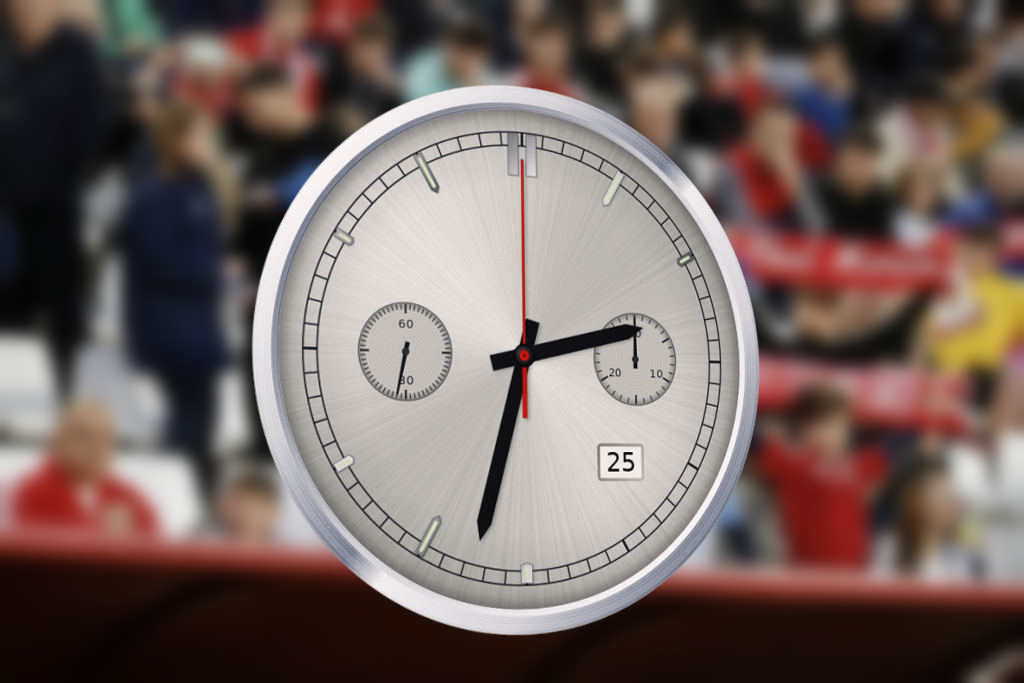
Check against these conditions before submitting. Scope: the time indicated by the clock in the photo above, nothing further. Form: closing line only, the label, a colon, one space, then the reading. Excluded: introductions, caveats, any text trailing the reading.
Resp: 2:32:32
